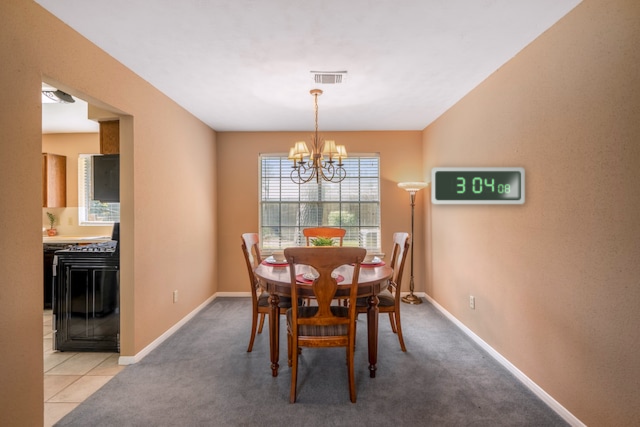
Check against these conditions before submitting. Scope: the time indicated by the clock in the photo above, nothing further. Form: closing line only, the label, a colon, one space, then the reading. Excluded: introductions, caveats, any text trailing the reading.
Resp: 3:04
